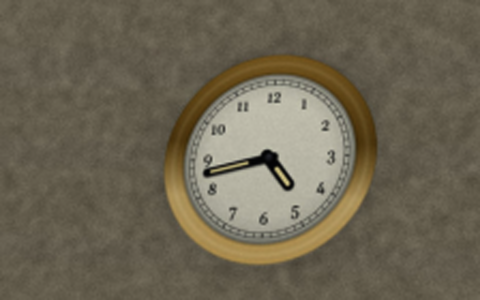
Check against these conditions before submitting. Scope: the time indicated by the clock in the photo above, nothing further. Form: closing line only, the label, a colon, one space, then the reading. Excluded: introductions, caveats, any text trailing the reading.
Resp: 4:43
